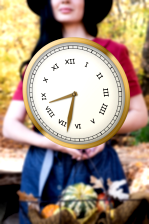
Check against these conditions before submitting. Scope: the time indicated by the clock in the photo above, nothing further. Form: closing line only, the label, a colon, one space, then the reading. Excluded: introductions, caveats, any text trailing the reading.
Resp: 8:33
